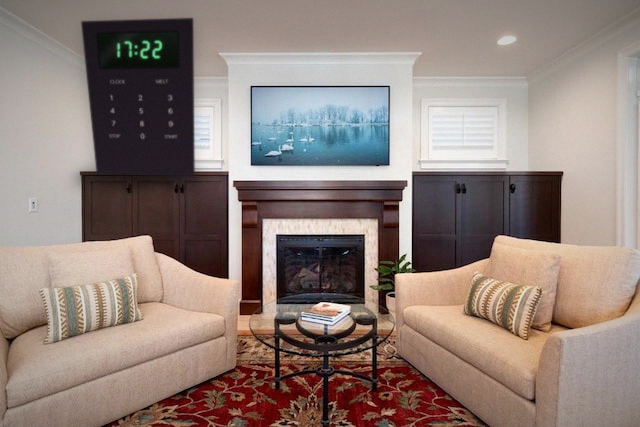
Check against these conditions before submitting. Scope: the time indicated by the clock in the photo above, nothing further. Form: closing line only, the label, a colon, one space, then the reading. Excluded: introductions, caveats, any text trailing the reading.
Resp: 17:22
